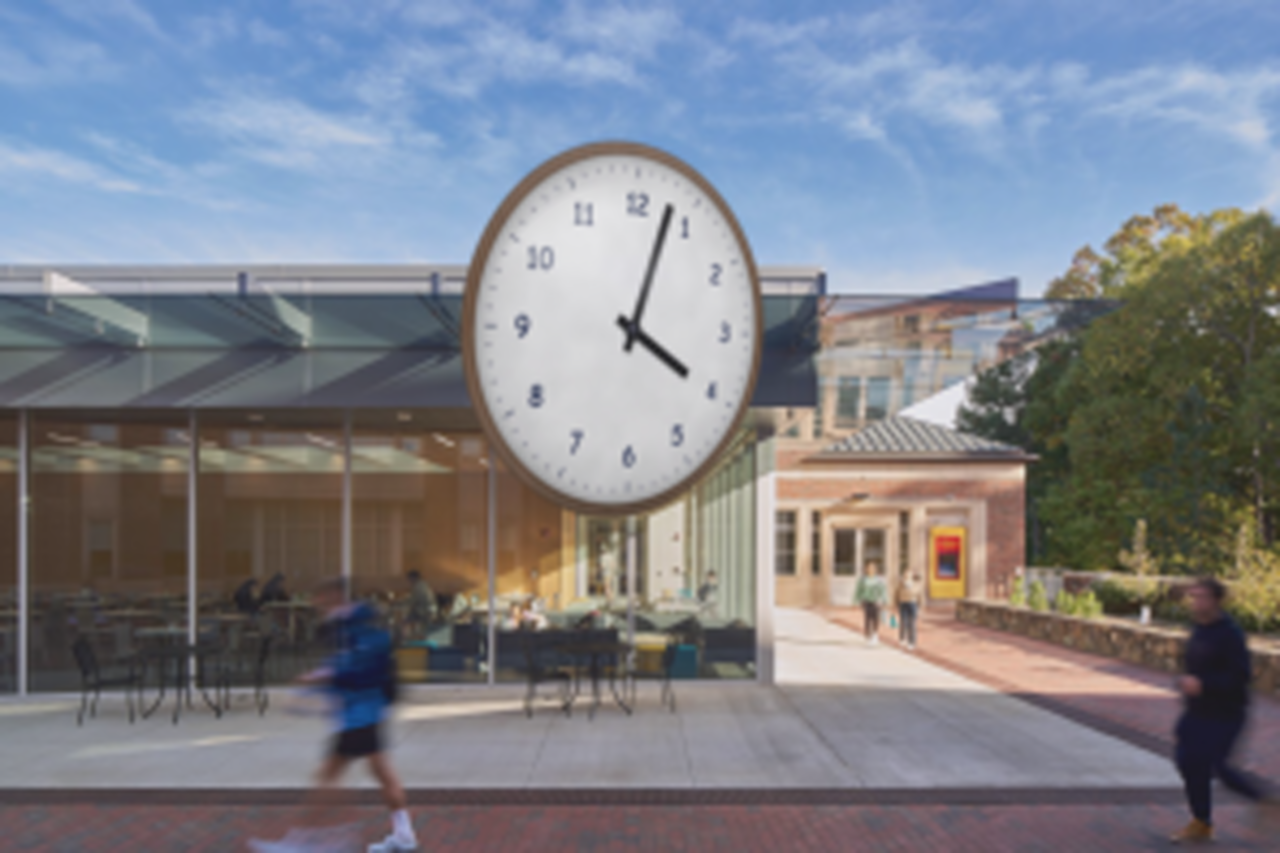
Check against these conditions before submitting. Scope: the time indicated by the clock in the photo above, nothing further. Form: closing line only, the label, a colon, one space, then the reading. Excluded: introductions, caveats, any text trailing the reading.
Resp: 4:03
